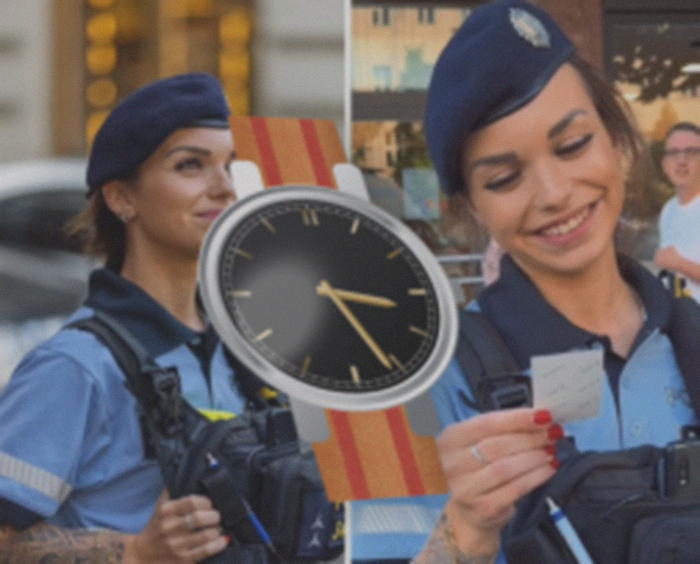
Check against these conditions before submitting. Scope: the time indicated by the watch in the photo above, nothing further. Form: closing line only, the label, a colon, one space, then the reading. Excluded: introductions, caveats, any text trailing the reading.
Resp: 3:26
